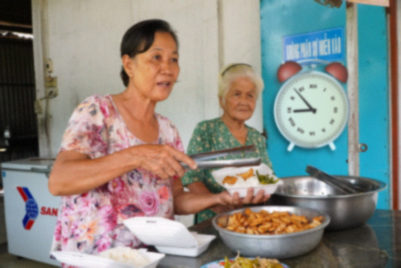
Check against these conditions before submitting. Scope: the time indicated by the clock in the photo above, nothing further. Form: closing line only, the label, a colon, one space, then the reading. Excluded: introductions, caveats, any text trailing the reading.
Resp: 8:53
